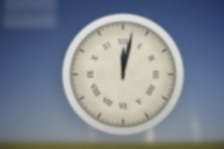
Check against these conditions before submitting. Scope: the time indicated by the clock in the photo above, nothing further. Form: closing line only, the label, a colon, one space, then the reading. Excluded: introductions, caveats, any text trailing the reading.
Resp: 12:02
